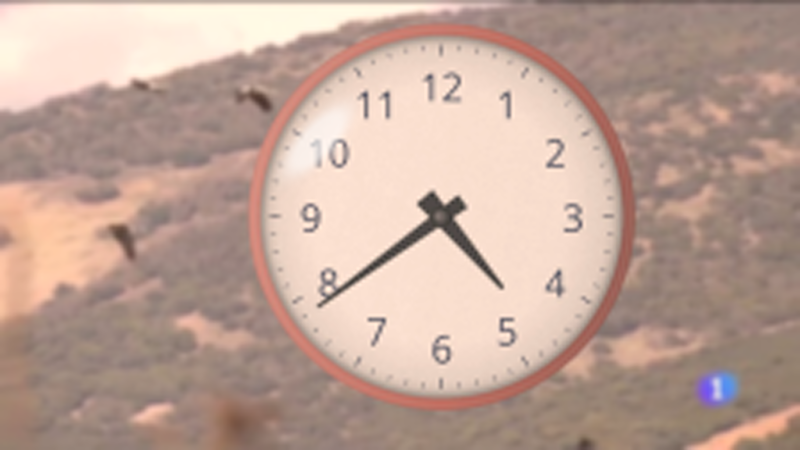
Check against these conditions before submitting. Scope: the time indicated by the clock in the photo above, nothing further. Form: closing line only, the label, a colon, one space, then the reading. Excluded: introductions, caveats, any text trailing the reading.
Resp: 4:39
